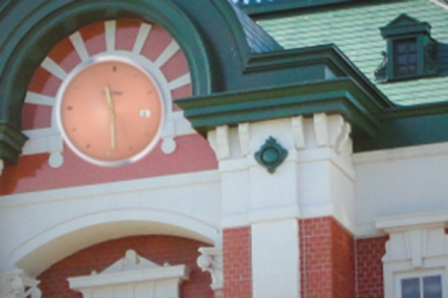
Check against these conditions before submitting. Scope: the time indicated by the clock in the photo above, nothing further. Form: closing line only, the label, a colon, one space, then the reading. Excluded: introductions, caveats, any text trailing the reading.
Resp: 11:29
